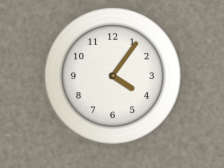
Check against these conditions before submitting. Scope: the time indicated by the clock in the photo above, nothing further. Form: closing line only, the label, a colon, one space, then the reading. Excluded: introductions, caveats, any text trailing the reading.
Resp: 4:06
